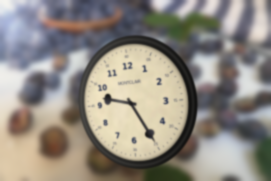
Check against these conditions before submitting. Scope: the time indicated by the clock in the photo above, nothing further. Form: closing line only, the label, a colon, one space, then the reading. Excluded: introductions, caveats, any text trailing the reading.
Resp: 9:25
